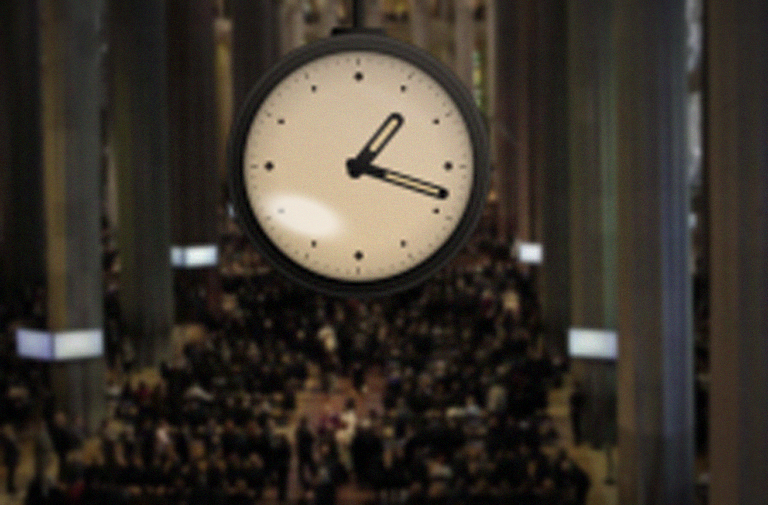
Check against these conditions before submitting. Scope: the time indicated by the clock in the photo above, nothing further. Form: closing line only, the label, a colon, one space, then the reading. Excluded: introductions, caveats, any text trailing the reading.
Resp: 1:18
